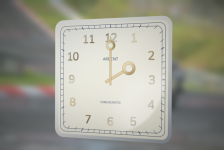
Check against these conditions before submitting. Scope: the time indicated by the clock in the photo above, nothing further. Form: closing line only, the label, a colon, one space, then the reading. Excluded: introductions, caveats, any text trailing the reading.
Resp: 2:00
